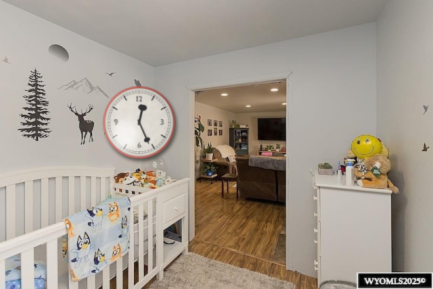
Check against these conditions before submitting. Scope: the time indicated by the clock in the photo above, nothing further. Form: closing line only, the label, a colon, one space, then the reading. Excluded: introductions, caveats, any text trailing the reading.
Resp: 12:26
